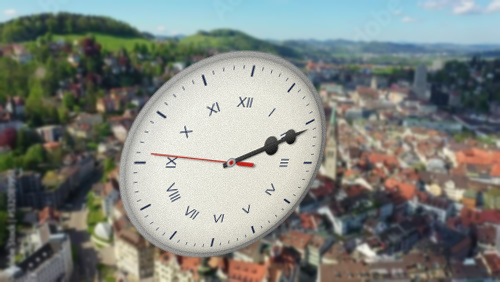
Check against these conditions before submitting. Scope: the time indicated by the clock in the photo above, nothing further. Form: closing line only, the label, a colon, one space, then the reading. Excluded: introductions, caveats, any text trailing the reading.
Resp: 2:10:46
